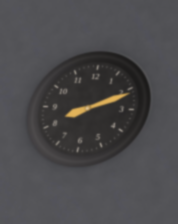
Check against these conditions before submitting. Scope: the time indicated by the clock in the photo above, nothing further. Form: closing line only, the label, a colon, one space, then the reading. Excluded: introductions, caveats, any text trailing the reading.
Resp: 8:11
